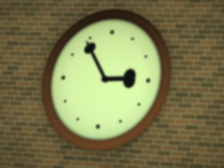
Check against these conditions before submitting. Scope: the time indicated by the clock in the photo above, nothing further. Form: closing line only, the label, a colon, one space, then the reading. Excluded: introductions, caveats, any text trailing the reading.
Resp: 2:54
